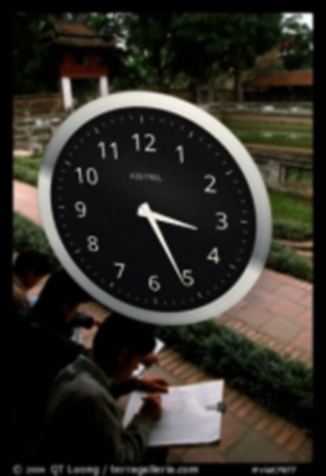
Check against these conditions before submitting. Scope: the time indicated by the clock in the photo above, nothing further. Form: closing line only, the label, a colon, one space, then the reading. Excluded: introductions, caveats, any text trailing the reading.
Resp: 3:26
